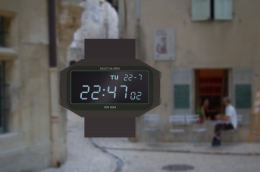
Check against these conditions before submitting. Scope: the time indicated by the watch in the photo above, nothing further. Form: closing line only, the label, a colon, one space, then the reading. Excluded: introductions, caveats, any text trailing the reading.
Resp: 22:47:02
